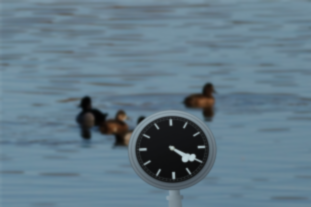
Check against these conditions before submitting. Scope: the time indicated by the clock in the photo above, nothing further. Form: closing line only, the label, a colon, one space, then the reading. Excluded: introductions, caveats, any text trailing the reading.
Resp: 4:20
